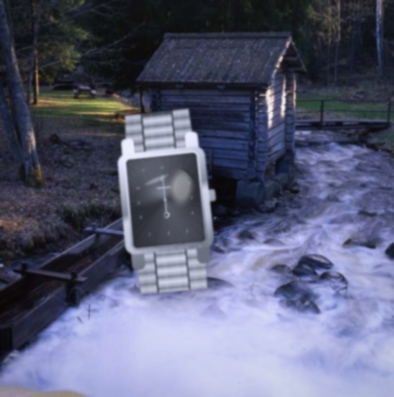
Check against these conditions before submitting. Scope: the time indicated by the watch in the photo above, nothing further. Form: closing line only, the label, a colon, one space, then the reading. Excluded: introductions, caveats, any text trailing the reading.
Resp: 6:00
